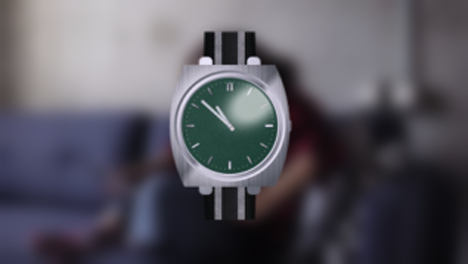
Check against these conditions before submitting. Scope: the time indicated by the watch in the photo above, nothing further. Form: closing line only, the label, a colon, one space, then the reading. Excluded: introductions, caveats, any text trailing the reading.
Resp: 10:52
